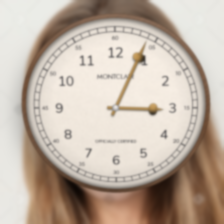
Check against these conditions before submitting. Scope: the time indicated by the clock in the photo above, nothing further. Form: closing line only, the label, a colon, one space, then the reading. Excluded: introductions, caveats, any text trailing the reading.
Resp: 3:04
